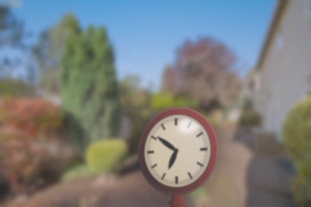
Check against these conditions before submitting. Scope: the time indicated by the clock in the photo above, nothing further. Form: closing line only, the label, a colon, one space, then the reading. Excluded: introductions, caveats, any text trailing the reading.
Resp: 6:51
